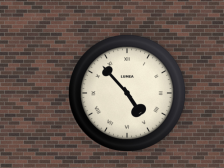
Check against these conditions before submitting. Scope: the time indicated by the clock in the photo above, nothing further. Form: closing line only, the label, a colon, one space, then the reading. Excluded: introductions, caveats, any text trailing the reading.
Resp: 4:53
